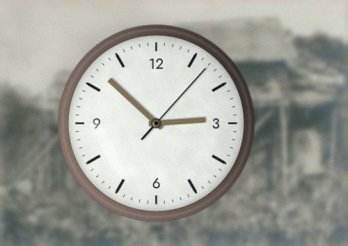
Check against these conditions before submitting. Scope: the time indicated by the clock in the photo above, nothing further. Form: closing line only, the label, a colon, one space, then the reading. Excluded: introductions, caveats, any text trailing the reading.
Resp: 2:52:07
